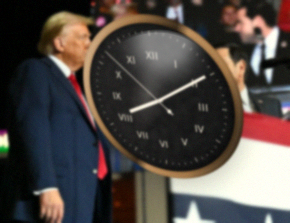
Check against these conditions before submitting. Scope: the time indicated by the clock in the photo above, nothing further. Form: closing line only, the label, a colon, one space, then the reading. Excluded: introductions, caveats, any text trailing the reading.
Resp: 8:09:52
